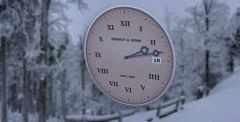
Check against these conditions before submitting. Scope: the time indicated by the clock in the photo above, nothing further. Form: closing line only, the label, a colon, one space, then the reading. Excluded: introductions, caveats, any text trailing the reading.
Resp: 2:13
